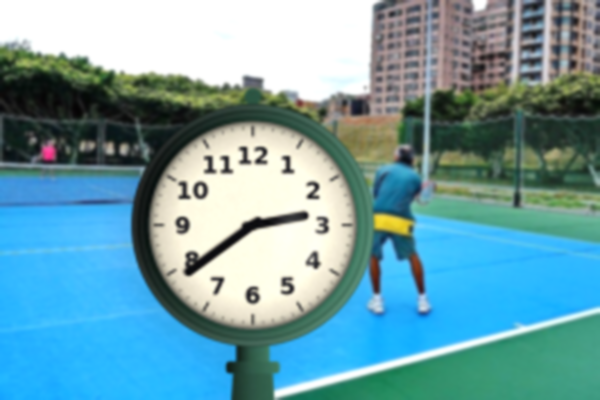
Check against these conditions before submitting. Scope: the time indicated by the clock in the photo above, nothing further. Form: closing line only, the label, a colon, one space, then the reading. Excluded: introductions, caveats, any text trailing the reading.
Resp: 2:39
